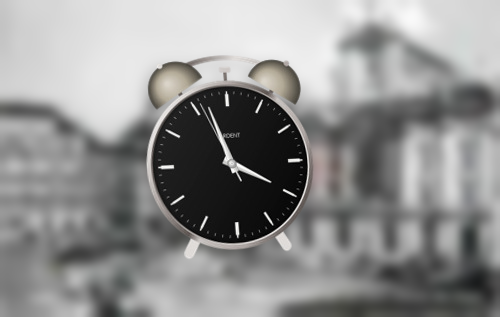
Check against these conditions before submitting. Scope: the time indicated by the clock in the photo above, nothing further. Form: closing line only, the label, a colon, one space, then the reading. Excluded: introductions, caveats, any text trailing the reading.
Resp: 3:56:56
